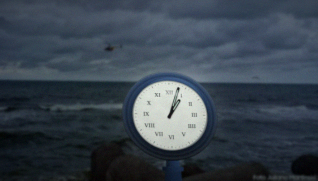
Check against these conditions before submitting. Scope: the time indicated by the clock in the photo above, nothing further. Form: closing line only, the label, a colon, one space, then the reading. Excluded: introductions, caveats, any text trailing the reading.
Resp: 1:03
